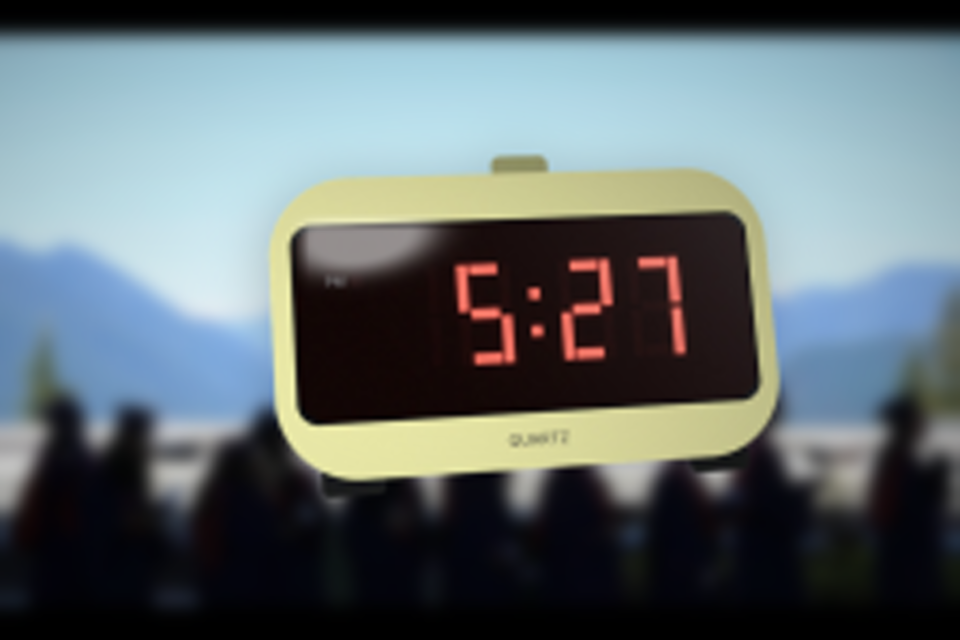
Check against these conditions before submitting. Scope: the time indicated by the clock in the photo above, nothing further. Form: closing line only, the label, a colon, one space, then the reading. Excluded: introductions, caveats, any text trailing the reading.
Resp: 5:27
